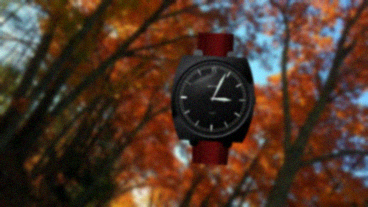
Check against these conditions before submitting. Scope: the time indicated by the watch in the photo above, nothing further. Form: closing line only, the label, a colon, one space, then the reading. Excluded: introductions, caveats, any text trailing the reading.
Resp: 3:04
